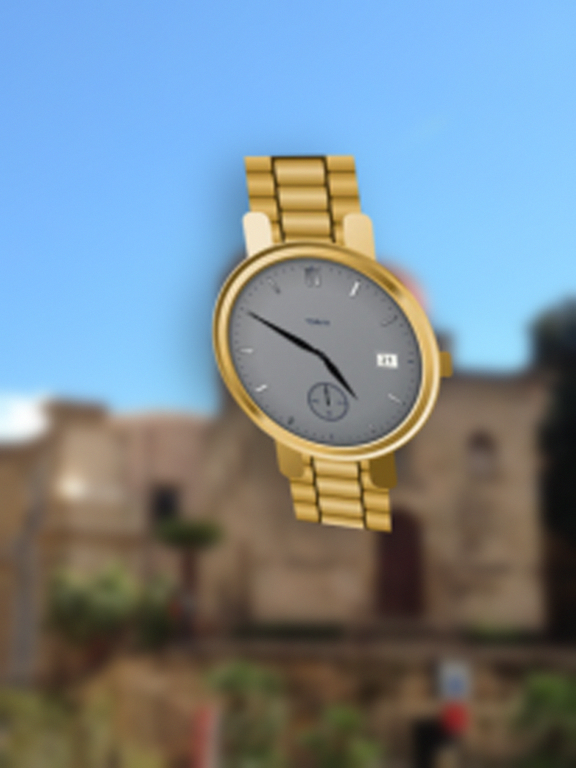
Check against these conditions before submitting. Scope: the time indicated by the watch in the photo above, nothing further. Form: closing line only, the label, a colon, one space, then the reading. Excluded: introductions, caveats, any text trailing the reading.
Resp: 4:50
